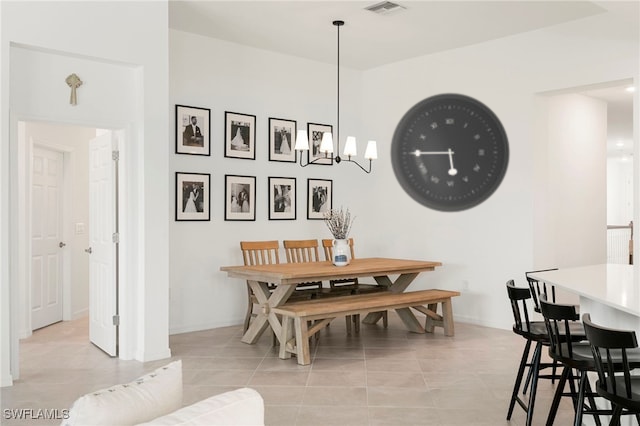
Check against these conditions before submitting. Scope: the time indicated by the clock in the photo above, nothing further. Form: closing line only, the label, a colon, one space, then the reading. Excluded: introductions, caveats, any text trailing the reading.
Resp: 5:45
